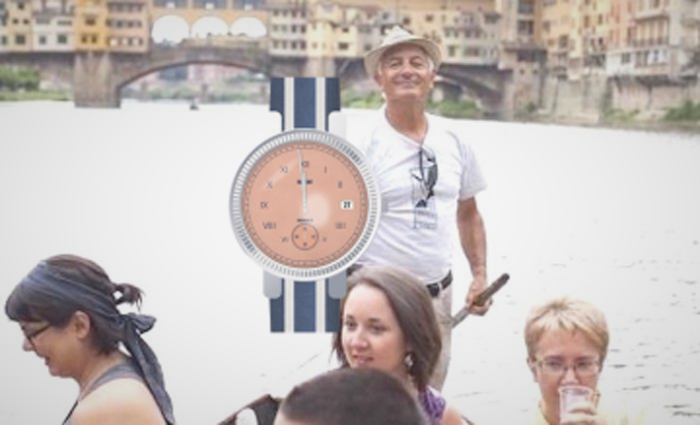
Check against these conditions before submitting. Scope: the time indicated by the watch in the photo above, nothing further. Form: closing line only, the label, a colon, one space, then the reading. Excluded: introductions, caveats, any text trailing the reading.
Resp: 11:59
